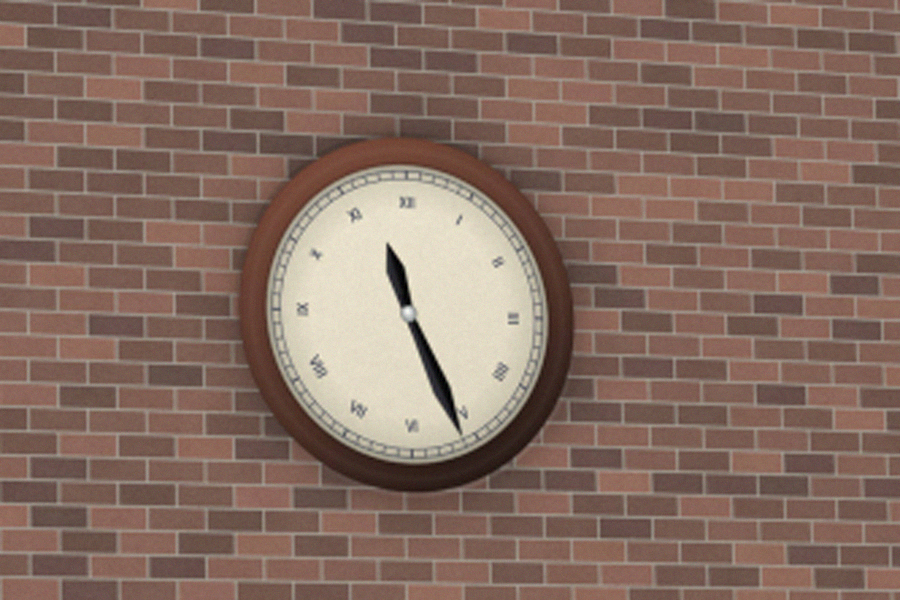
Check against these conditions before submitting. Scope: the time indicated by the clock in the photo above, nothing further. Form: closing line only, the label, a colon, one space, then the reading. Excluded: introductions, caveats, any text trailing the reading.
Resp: 11:26
